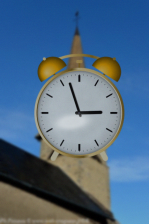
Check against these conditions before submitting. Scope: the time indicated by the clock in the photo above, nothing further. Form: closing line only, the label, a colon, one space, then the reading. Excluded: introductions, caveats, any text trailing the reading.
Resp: 2:57
